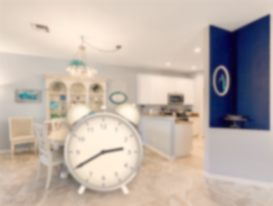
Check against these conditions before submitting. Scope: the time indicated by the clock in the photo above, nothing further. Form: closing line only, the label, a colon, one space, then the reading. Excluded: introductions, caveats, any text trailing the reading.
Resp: 2:40
